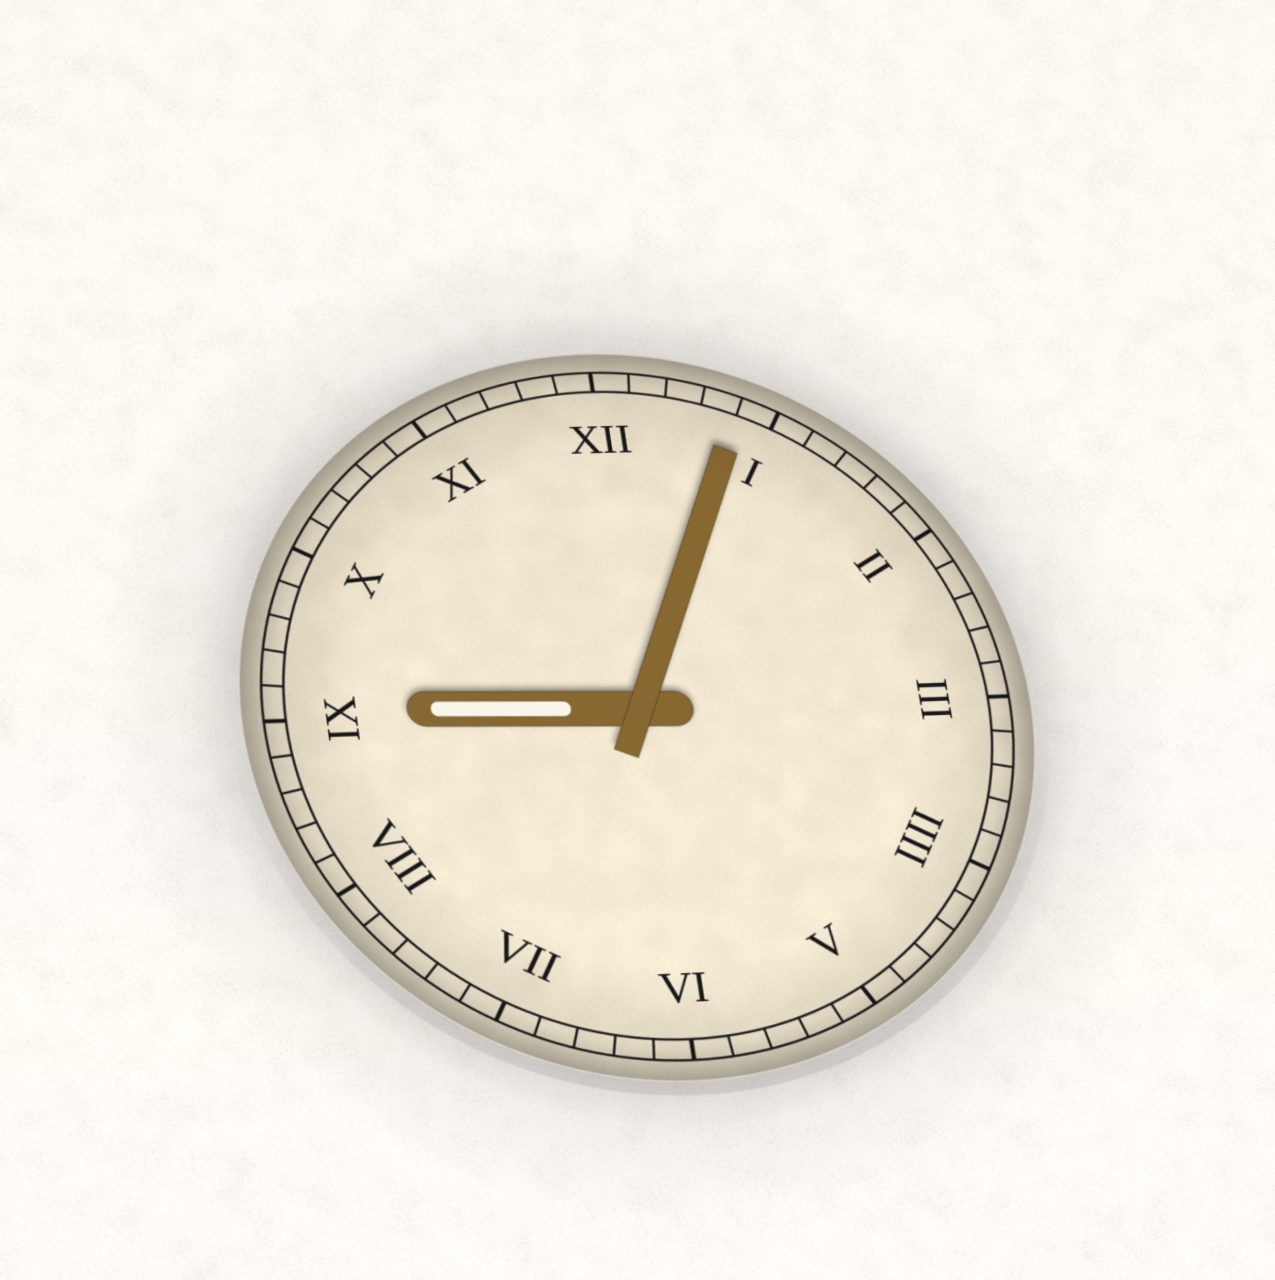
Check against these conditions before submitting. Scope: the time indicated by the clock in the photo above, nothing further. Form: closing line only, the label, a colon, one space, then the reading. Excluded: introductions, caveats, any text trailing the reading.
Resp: 9:04
